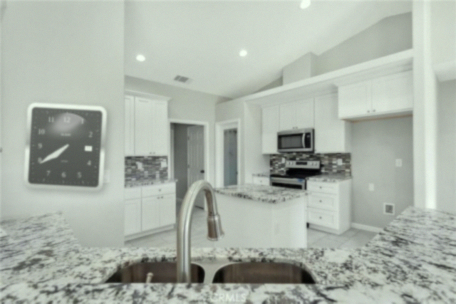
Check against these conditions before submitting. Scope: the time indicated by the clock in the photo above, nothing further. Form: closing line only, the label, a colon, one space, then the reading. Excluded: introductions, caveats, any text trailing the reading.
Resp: 7:39
